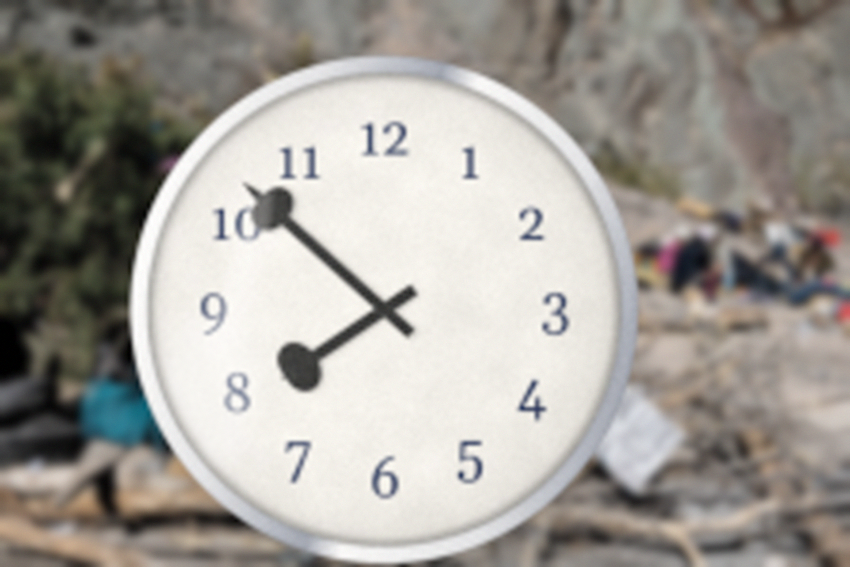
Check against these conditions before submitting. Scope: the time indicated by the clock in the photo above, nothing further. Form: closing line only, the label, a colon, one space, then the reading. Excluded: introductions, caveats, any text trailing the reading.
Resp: 7:52
